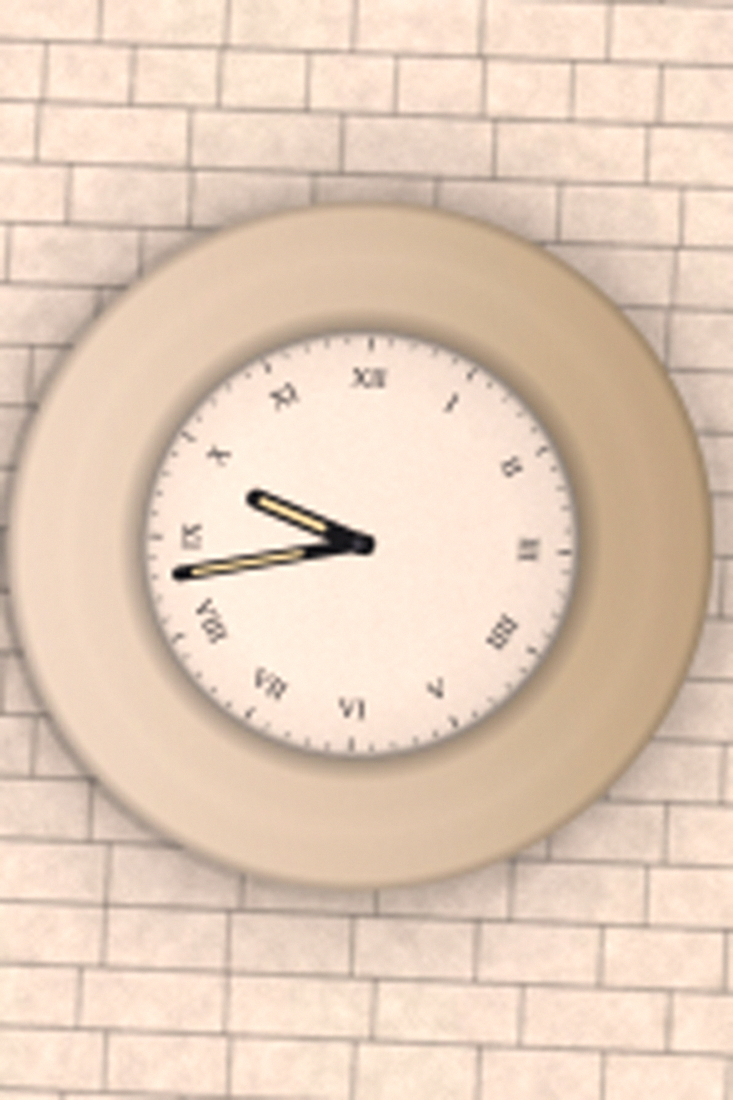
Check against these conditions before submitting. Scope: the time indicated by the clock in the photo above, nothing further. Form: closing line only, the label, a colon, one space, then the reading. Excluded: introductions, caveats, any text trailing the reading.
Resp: 9:43
